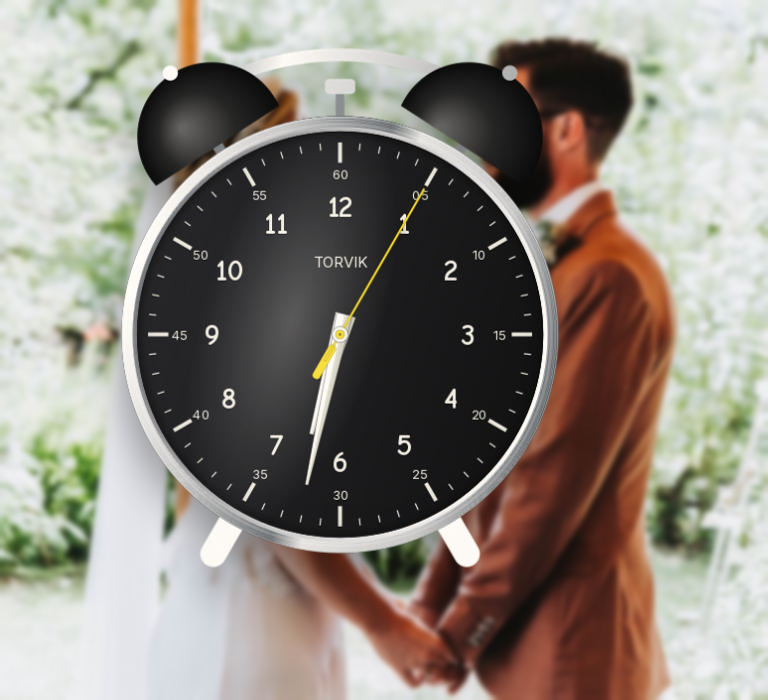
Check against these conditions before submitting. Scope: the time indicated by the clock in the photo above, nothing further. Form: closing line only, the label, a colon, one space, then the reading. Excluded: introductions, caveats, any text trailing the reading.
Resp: 6:32:05
